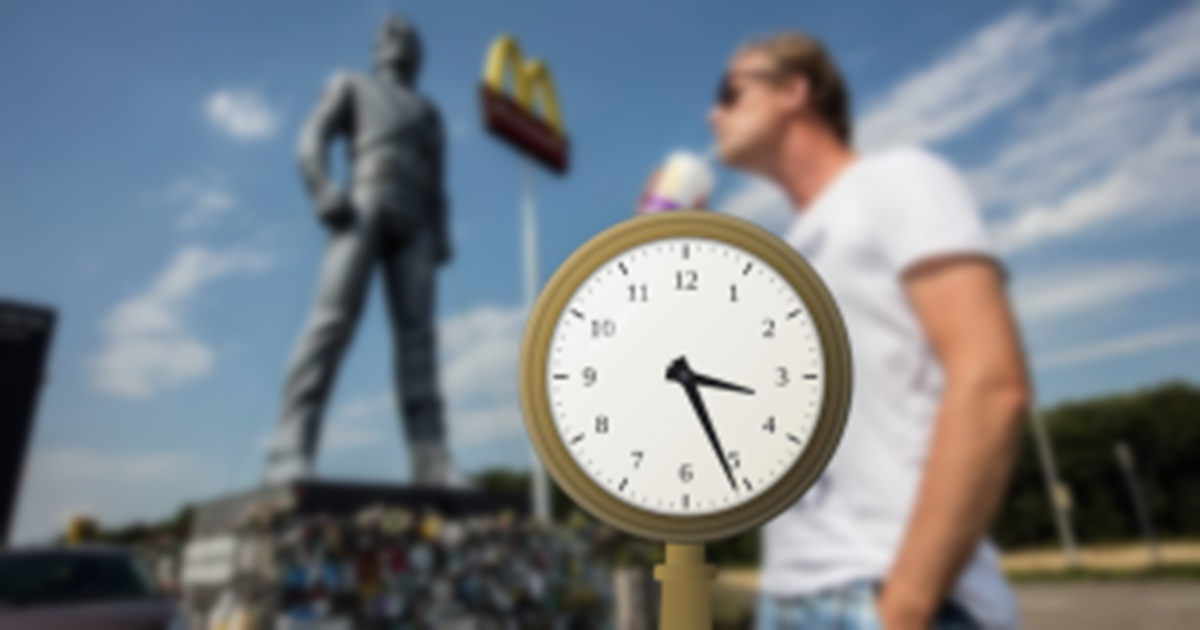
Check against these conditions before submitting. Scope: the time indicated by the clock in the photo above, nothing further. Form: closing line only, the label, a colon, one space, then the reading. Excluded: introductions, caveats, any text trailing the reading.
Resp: 3:26
